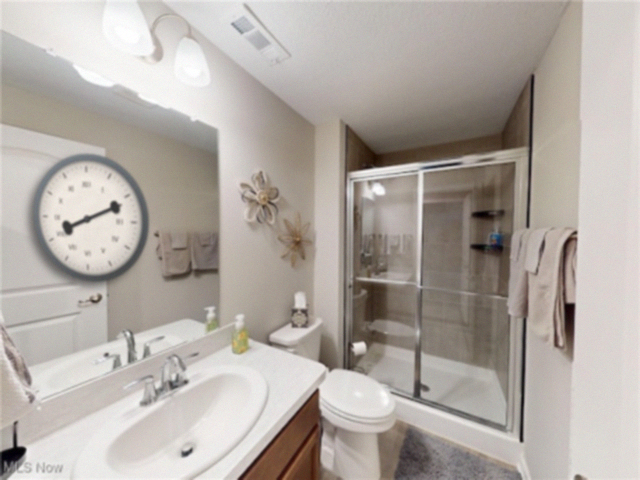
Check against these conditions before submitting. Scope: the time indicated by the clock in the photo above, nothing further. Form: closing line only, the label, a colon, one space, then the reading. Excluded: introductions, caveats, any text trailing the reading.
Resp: 8:11
